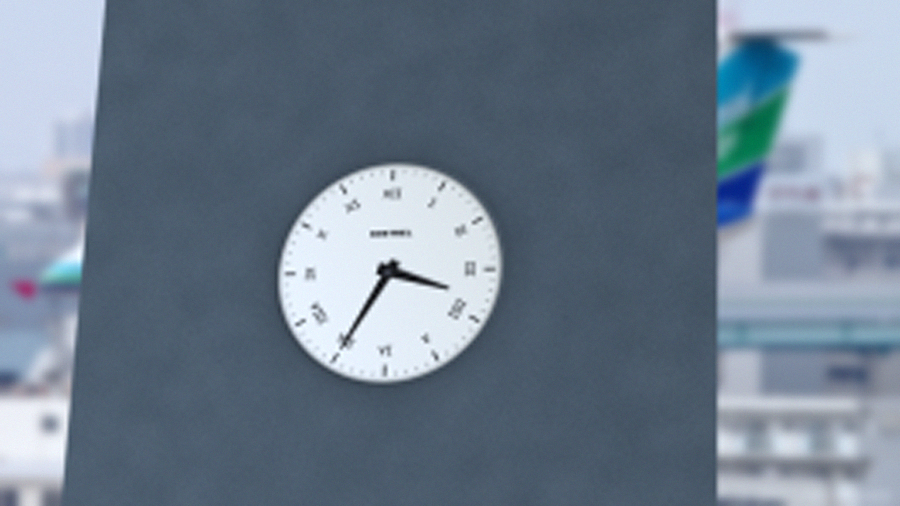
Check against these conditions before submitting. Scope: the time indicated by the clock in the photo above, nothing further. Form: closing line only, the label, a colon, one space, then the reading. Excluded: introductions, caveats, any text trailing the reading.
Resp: 3:35
